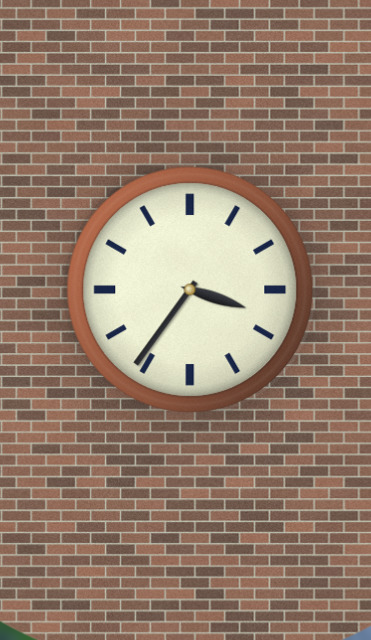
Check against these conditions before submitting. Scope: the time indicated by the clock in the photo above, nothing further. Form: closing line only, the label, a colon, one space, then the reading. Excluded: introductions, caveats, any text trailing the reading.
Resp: 3:36
